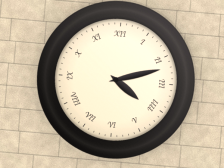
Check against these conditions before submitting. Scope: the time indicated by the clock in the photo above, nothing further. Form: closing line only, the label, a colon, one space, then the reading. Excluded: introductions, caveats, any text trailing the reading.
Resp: 4:12
